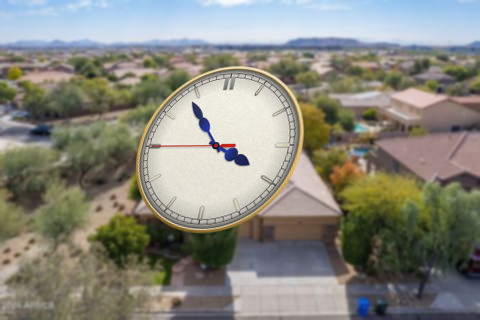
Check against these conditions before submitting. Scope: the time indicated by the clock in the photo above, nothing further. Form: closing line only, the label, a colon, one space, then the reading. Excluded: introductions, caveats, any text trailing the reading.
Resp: 3:53:45
